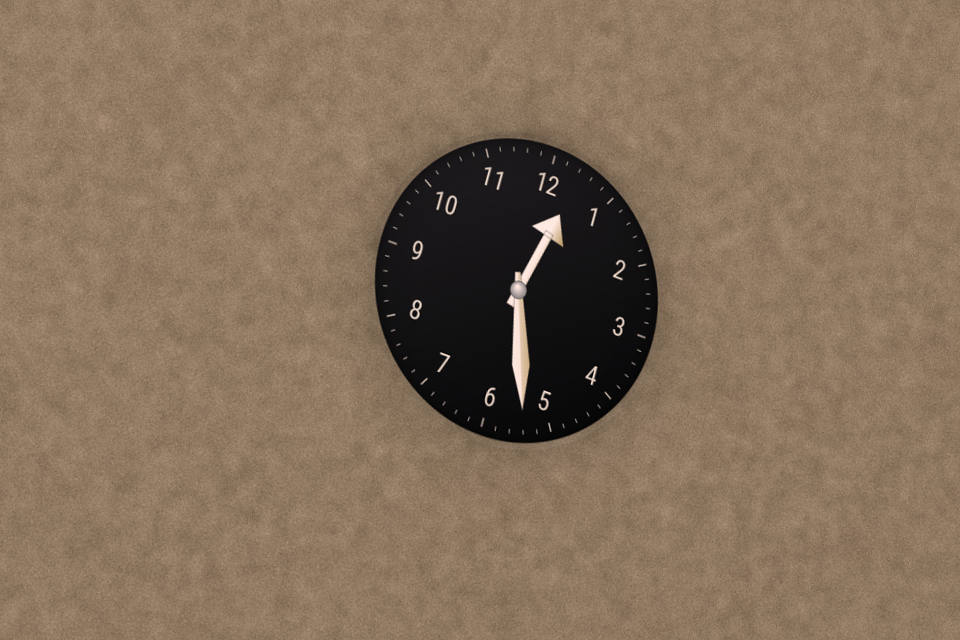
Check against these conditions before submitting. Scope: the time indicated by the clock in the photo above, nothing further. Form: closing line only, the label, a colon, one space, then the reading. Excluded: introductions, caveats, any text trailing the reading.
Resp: 12:27
